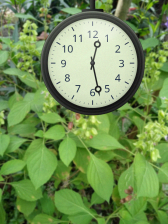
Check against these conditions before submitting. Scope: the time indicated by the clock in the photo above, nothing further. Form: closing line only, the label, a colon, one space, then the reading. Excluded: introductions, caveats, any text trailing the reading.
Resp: 12:28
